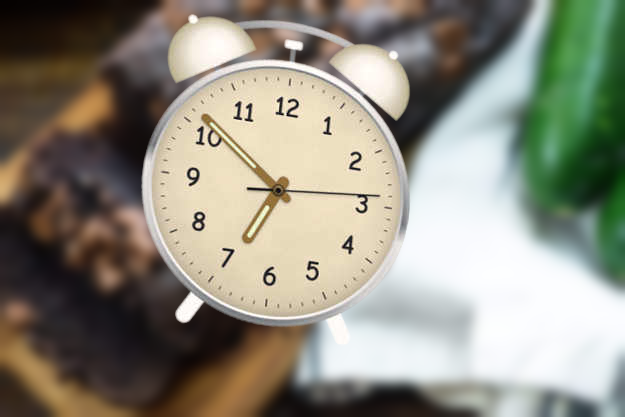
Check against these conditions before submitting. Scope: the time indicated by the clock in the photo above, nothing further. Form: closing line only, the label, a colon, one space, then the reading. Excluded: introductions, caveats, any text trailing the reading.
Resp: 6:51:14
